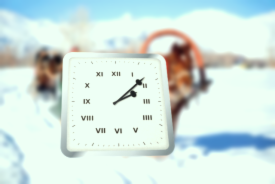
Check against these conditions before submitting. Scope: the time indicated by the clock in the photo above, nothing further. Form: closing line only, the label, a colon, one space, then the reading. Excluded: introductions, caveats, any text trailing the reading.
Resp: 2:08
